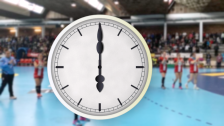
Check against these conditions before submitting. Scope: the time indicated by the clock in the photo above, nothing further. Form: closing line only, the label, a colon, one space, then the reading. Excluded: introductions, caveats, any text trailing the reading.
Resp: 6:00
